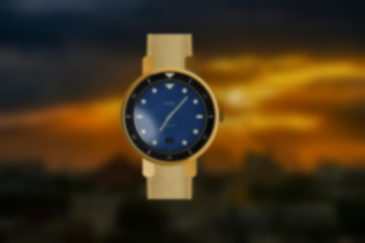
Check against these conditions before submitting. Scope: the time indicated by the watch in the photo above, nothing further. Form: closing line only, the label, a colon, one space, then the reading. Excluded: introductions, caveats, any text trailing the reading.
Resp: 7:07
